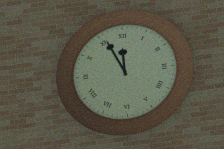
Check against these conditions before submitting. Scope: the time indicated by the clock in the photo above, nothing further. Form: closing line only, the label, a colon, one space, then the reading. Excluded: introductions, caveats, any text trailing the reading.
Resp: 11:56
